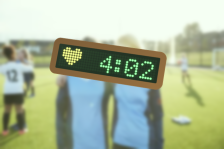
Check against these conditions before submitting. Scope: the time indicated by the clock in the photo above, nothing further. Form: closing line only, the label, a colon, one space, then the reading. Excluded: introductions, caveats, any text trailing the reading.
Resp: 4:02
